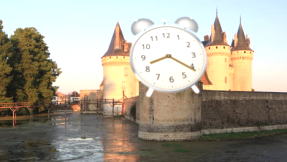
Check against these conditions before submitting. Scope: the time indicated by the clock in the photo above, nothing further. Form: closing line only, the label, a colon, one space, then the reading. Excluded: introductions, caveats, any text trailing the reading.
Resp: 8:21
